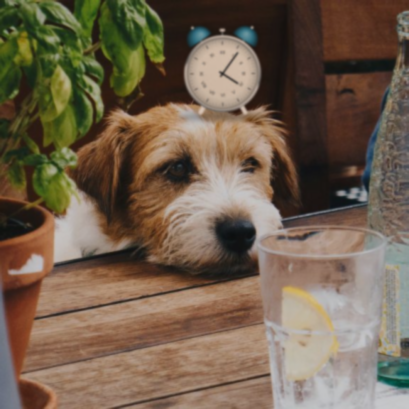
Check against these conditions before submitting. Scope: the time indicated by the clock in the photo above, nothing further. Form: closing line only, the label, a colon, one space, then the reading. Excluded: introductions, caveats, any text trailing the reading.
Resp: 4:06
